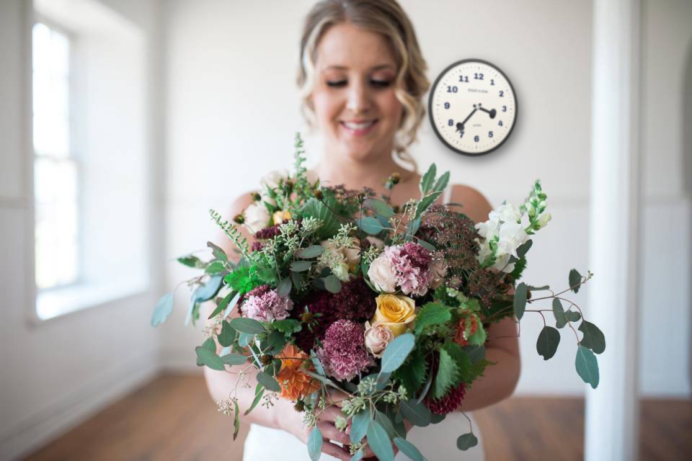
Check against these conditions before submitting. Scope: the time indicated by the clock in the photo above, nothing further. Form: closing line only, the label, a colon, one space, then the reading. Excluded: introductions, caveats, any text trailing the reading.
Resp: 3:37
